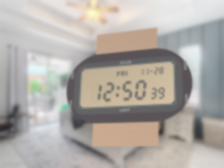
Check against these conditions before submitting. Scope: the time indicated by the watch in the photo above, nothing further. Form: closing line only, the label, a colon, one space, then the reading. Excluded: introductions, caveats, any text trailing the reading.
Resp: 12:50:39
